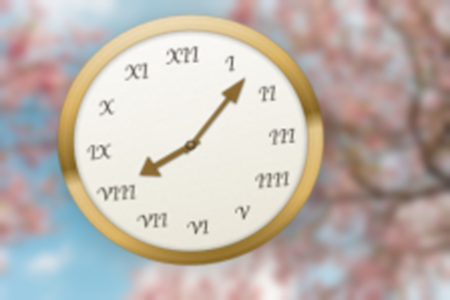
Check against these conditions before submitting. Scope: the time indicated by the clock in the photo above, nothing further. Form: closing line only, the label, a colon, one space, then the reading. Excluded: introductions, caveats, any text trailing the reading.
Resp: 8:07
